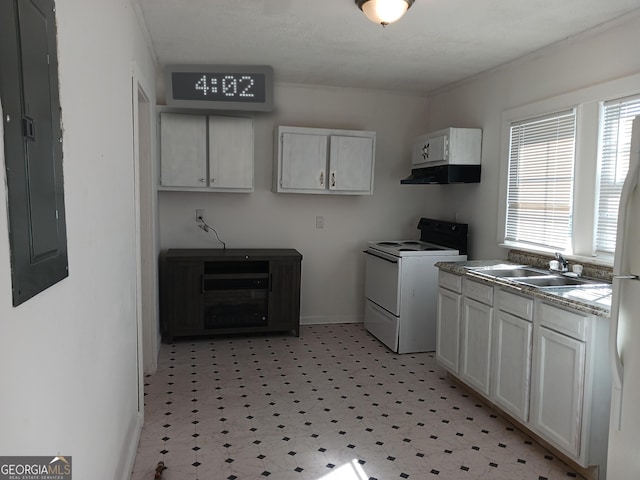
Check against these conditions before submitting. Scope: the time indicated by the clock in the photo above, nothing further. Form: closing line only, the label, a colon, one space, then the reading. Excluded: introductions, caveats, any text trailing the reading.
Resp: 4:02
